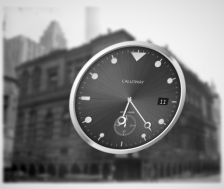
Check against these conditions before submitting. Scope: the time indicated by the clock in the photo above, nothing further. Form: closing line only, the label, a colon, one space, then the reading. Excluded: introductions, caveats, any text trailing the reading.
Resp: 6:23
